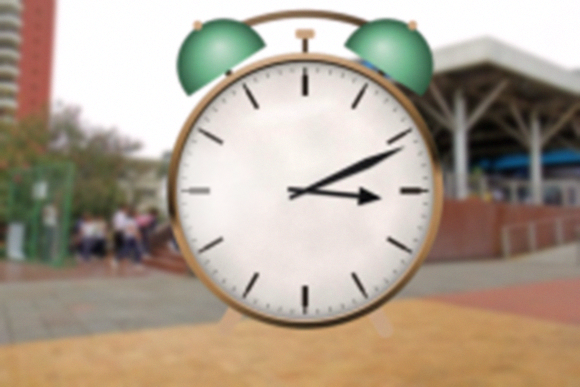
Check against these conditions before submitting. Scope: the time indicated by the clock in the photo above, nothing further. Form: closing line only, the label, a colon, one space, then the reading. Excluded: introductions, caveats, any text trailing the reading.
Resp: 3:11
